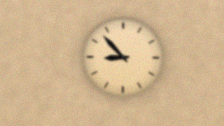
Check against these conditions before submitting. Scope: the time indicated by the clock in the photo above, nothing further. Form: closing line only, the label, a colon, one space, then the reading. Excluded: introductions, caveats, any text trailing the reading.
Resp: 8:53
